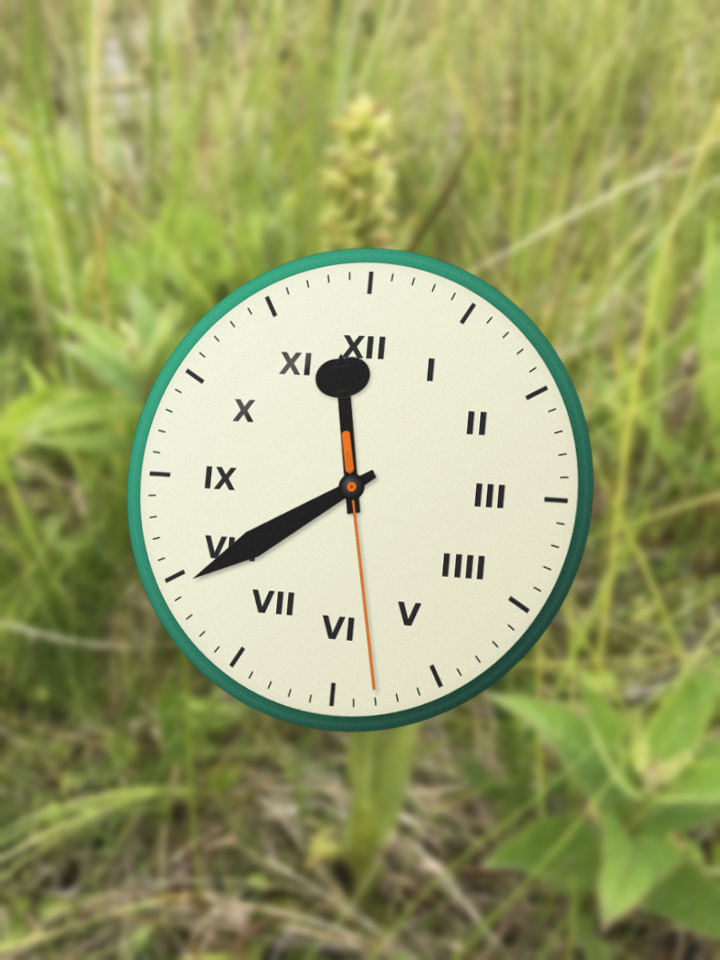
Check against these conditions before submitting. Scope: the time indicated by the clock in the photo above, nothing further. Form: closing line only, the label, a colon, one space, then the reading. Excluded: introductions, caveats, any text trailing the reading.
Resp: 11:39:28
